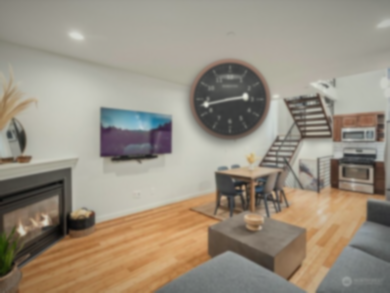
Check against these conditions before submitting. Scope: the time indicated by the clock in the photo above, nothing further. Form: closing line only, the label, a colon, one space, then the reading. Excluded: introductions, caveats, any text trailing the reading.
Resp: 2:43
